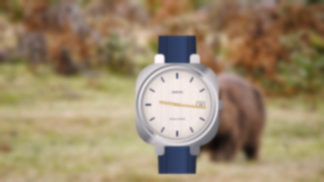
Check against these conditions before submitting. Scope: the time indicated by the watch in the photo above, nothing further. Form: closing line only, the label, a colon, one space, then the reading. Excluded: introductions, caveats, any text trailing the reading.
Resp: 9:16
